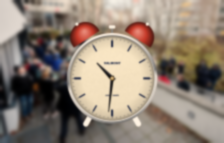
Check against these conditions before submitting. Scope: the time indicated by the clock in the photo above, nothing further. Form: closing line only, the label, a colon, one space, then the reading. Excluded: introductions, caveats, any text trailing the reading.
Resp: 10:31
